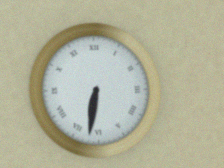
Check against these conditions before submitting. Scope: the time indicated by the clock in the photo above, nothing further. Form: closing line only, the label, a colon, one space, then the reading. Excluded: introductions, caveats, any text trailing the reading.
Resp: 6:32
